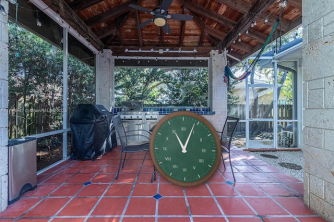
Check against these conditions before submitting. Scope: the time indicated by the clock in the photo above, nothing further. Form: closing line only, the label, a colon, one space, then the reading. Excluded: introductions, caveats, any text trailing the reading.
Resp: 11:04
